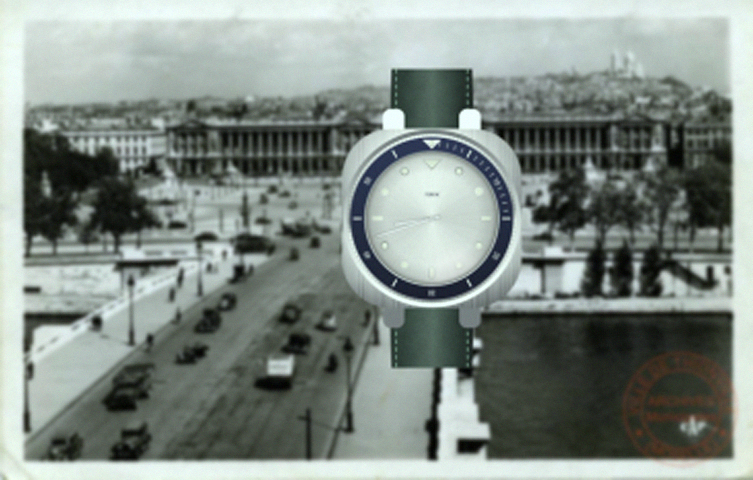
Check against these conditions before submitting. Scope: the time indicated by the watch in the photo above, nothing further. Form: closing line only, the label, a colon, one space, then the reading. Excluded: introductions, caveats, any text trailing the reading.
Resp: 8:42
